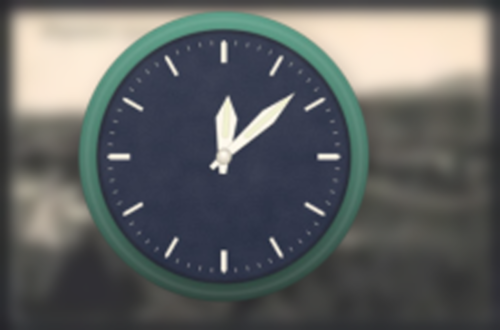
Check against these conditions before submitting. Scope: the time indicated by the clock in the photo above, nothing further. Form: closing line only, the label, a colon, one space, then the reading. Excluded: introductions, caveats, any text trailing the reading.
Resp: 12:08
